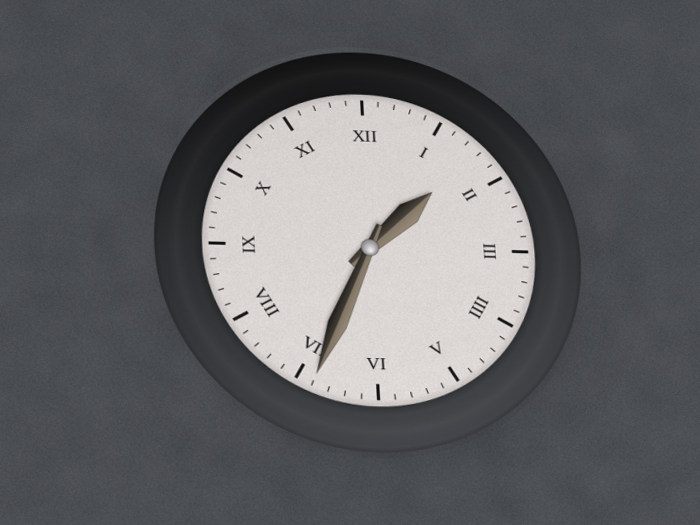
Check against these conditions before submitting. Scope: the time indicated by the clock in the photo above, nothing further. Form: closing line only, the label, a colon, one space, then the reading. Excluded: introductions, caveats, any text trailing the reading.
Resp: 1:34
